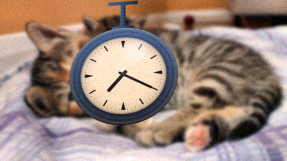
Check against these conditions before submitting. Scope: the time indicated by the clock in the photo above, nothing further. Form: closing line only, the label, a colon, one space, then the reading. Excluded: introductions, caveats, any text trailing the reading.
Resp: 7:20
